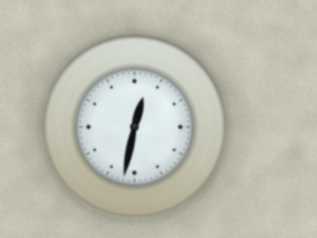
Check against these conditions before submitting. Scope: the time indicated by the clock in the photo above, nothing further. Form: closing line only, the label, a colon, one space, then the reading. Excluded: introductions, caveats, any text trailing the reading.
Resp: 12:32
